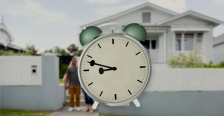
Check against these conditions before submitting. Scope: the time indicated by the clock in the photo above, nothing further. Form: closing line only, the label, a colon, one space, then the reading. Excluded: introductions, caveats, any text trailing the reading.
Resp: 8:48
